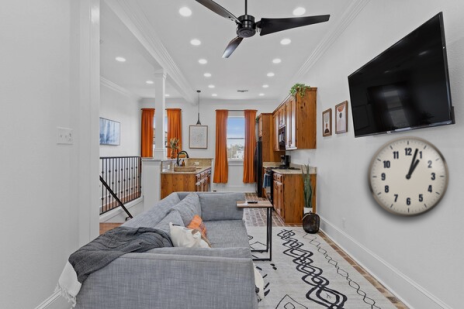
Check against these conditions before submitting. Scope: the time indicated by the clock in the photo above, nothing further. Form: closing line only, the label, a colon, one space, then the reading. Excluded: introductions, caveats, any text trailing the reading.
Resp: 1:03
